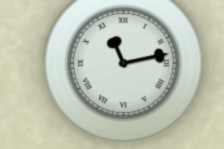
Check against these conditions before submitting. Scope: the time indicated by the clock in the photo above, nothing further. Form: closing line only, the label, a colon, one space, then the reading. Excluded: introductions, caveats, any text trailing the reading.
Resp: 11:13
